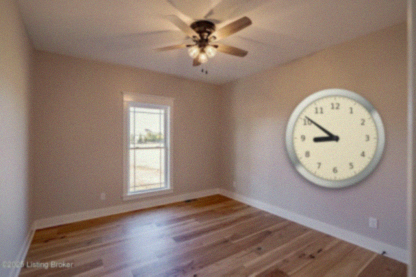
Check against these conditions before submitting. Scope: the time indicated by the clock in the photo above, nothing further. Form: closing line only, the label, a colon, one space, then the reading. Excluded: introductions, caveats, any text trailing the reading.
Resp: 8:51
